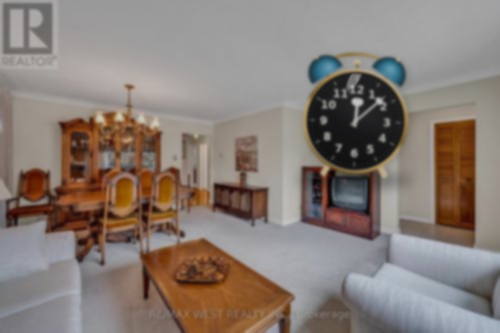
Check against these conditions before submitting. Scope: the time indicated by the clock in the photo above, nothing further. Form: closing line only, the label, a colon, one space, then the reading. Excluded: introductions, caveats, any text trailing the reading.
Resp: 12:08
